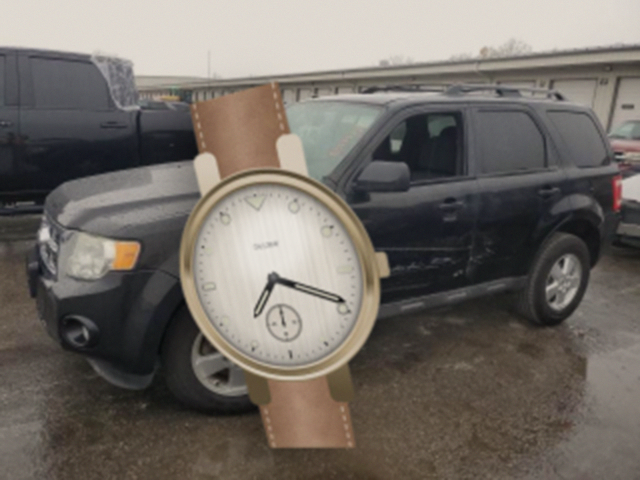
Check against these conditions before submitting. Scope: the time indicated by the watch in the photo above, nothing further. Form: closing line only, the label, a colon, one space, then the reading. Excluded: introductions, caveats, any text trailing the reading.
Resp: 7:19
